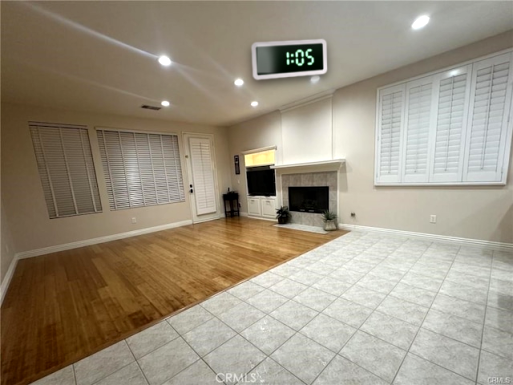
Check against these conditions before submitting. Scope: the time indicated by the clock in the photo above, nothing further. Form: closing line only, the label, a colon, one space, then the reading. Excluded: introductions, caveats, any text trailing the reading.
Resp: 1:05
